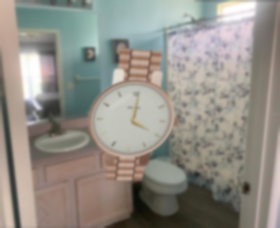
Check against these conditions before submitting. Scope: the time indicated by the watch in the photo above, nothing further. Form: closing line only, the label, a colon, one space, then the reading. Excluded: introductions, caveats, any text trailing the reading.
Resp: 4:01
